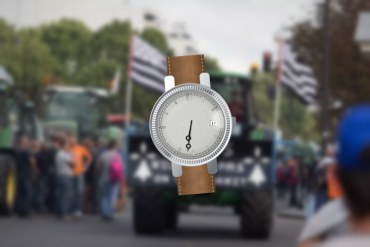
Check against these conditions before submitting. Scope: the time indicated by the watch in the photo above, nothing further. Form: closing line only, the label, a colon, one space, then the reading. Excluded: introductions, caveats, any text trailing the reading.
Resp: 6:32
